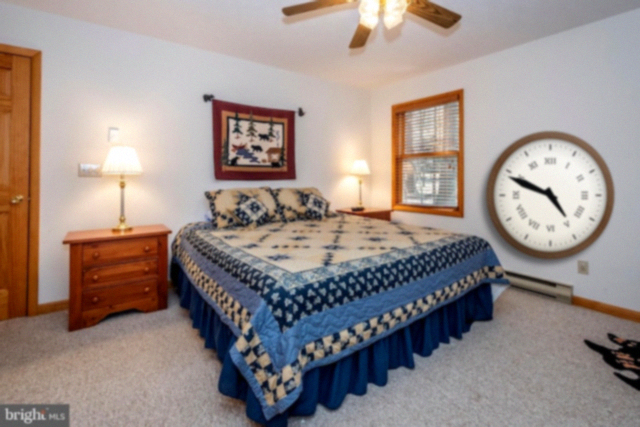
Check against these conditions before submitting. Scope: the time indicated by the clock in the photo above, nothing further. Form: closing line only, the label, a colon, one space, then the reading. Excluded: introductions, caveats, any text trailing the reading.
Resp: 4:49
